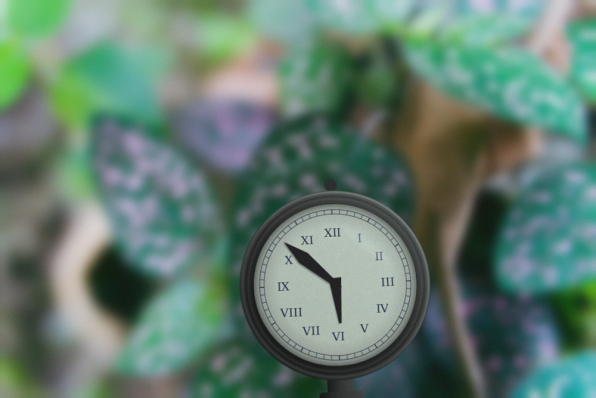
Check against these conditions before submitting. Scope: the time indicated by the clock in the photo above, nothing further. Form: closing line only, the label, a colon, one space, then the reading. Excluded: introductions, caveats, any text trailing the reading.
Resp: 5:52
